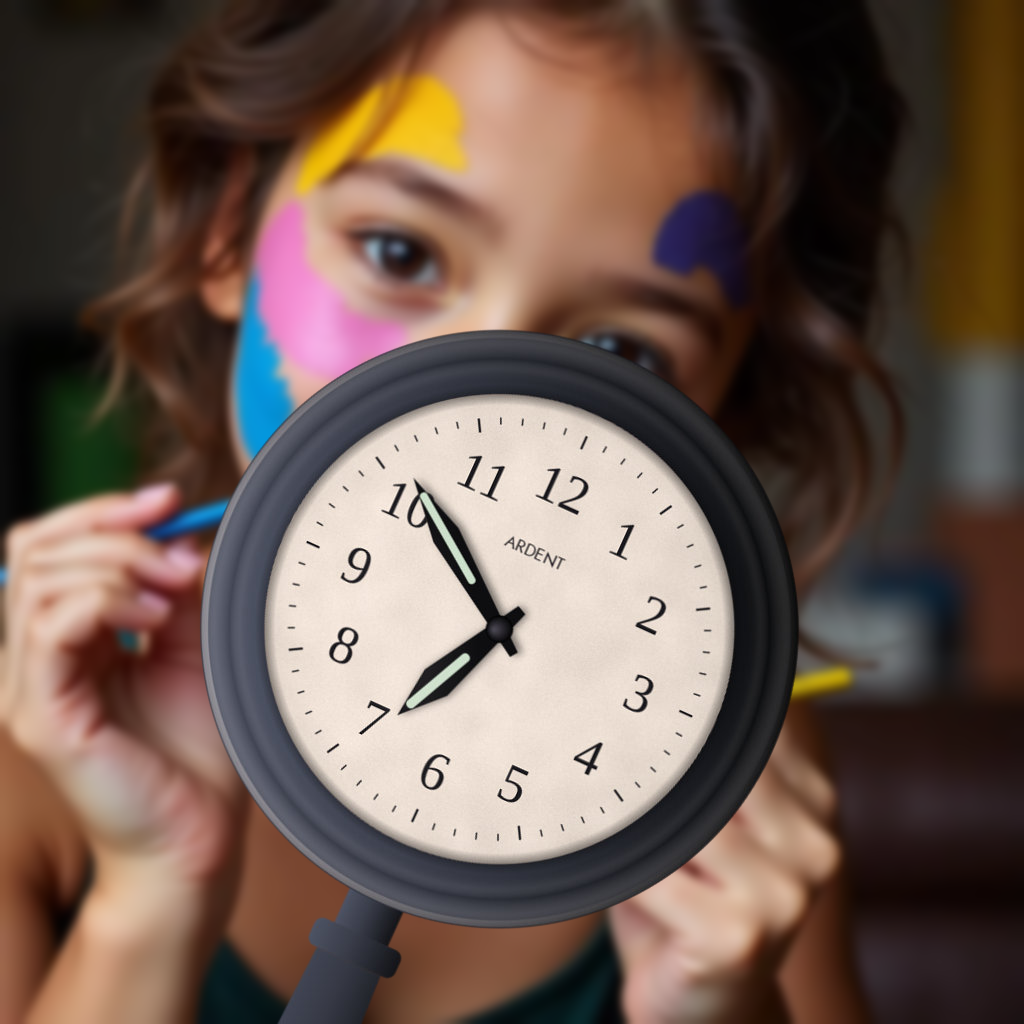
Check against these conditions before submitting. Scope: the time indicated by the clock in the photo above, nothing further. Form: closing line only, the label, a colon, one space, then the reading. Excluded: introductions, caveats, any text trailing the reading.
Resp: 6:51
